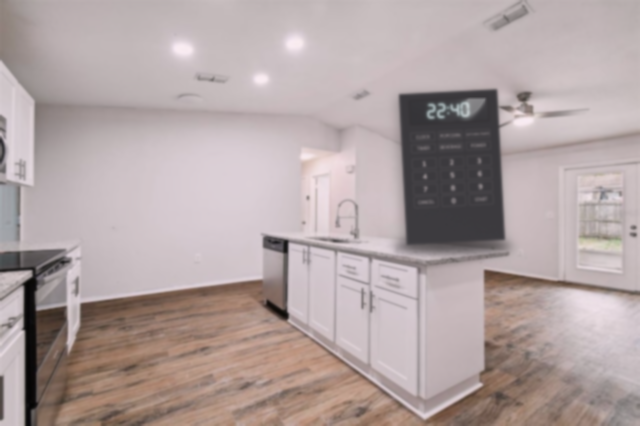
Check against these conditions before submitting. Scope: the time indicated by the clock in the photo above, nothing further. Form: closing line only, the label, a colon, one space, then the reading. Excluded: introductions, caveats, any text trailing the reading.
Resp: 22:40
